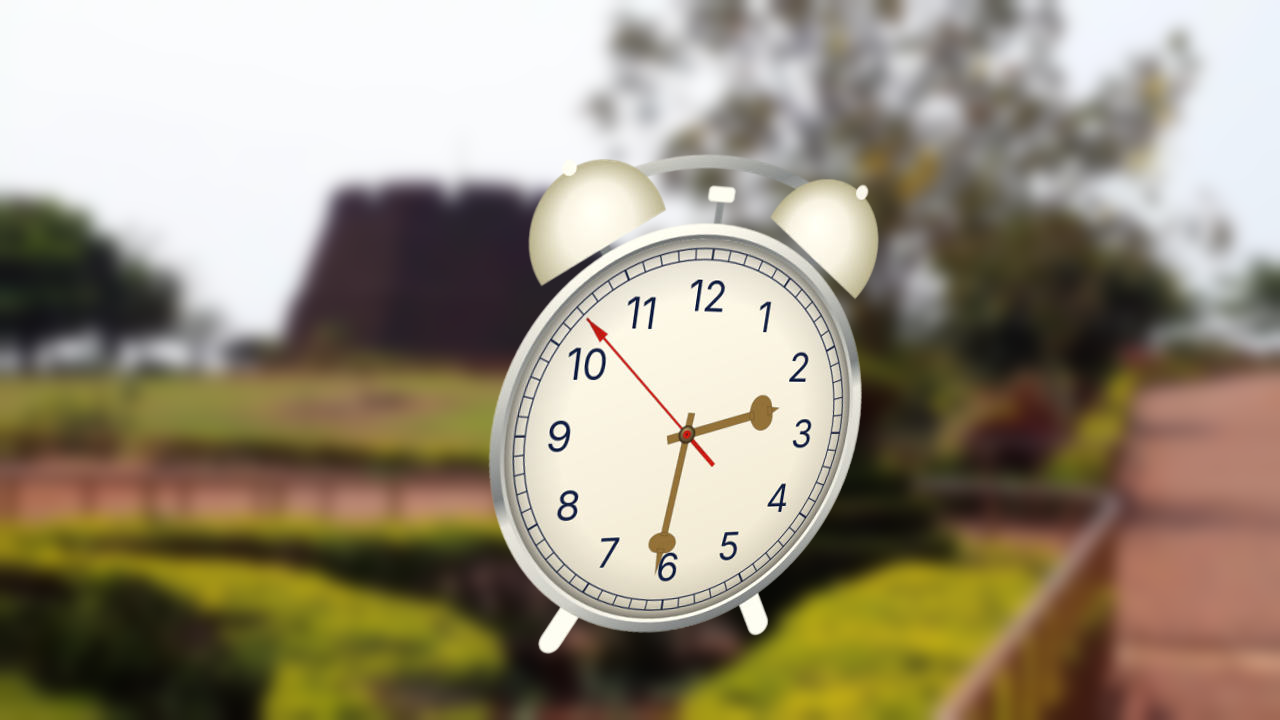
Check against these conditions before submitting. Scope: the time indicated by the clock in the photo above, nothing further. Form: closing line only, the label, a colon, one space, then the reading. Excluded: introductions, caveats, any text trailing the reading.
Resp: 2:30:52
